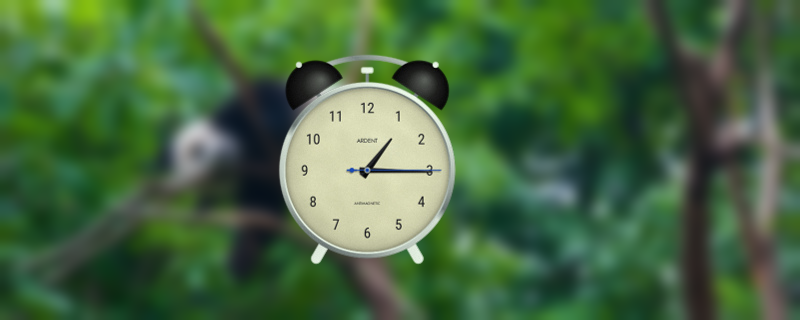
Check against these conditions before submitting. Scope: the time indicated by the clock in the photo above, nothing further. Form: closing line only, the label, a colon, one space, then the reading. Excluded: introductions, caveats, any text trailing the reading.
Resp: 1:15:15
